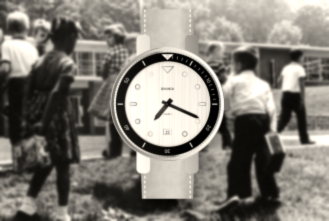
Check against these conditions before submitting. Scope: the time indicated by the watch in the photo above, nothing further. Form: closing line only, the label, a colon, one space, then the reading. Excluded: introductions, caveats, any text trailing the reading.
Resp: 7:19
